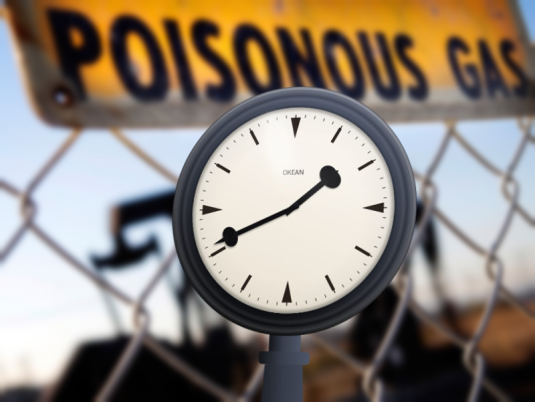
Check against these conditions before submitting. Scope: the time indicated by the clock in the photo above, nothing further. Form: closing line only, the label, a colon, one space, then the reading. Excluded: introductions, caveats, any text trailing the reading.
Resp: 1:41
